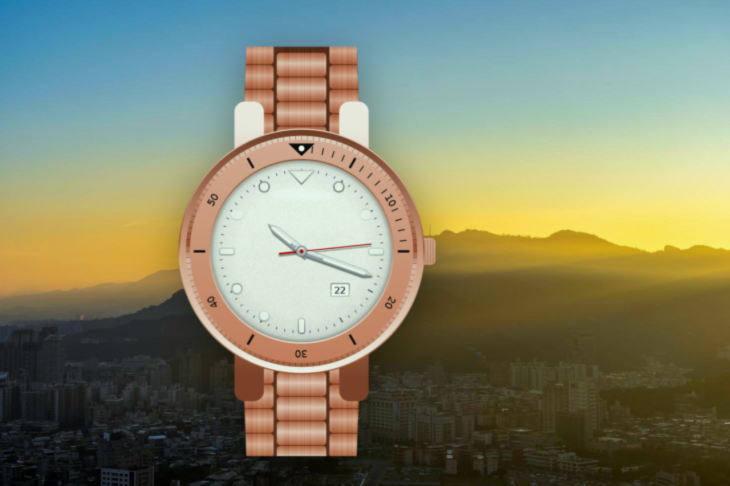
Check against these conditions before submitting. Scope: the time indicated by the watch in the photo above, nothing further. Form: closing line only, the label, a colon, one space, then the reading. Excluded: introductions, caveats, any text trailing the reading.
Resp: 10:18:14
